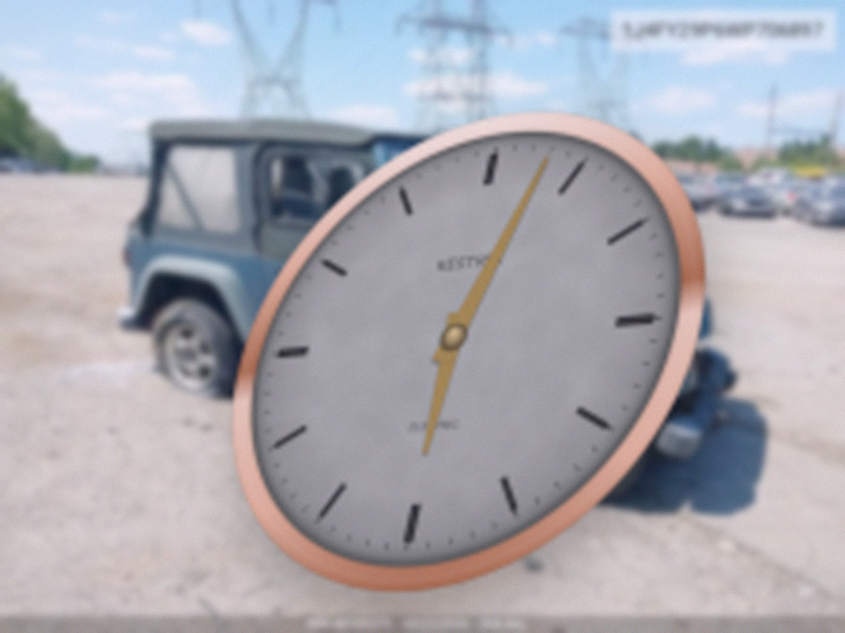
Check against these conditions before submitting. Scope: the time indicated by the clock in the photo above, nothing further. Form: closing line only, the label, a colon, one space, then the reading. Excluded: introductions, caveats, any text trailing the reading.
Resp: 6:03
